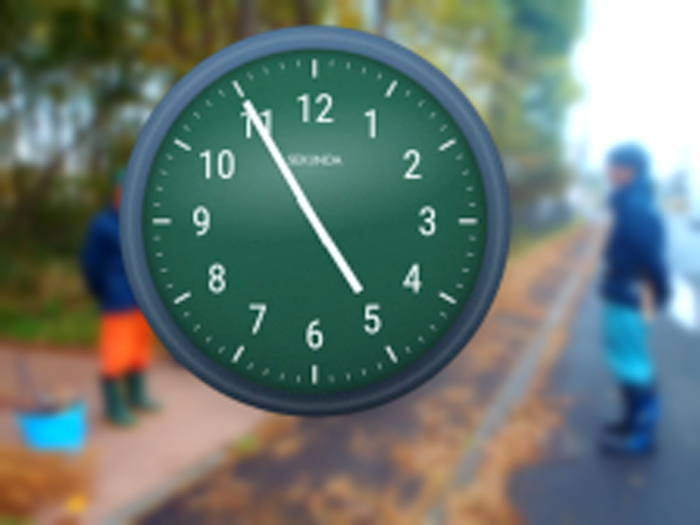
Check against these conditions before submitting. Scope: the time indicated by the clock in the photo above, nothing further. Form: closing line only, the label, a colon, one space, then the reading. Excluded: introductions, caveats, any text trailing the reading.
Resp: 4:55
